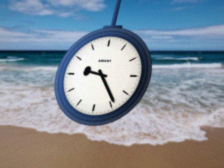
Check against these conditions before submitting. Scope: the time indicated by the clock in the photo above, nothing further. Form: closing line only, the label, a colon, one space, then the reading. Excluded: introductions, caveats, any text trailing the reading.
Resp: 9:24
